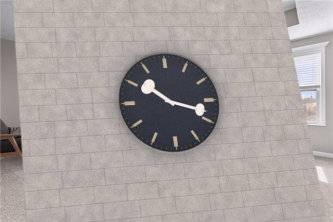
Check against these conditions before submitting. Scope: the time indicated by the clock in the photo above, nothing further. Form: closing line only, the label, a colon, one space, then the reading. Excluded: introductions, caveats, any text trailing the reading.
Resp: 10:18
